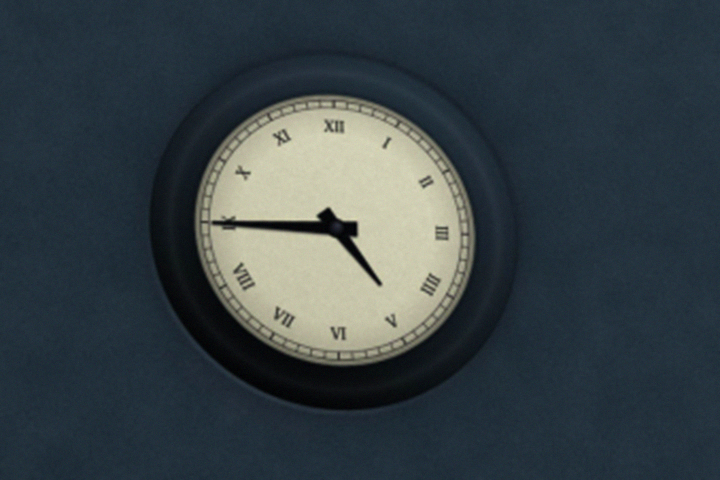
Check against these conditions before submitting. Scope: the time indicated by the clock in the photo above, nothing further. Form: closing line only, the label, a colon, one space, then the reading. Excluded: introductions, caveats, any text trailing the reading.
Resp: 4:45
